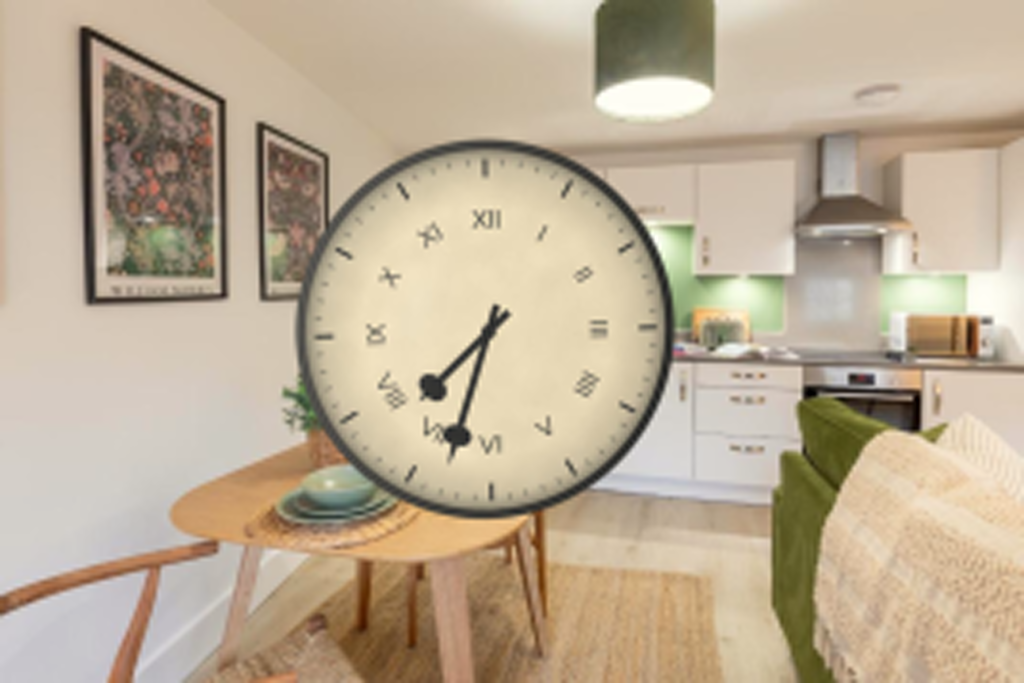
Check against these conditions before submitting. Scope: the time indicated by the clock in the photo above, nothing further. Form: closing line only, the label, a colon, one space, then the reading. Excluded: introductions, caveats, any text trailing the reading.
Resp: 7:33
